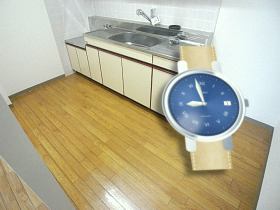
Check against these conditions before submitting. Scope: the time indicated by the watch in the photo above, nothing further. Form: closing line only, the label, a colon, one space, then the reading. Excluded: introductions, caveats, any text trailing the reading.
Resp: 8:58
